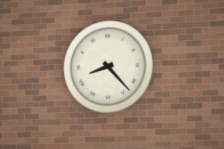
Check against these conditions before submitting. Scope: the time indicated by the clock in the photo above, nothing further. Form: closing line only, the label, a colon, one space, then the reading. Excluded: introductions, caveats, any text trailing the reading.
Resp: 8:23
